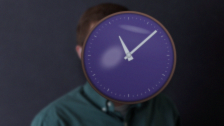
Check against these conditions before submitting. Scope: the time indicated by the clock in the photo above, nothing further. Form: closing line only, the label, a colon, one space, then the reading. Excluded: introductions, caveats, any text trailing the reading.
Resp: 11:08
